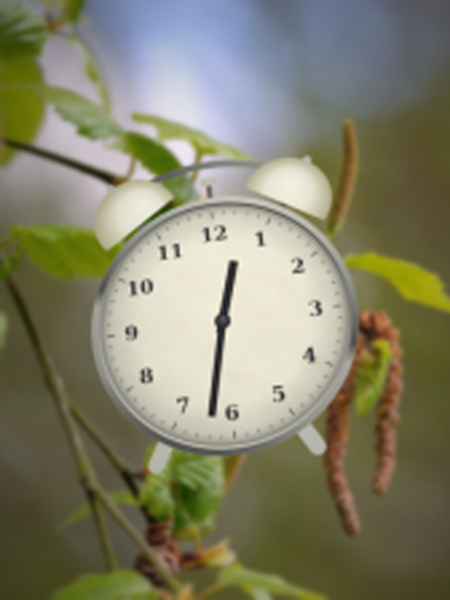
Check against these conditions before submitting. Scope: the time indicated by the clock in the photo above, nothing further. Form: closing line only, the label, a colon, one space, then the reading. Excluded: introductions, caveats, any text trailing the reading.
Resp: 12:32
